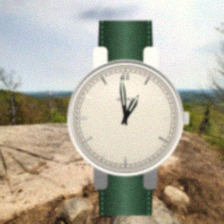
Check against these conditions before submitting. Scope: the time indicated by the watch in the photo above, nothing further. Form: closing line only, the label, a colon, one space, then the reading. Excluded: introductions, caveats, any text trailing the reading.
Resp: 12:59
